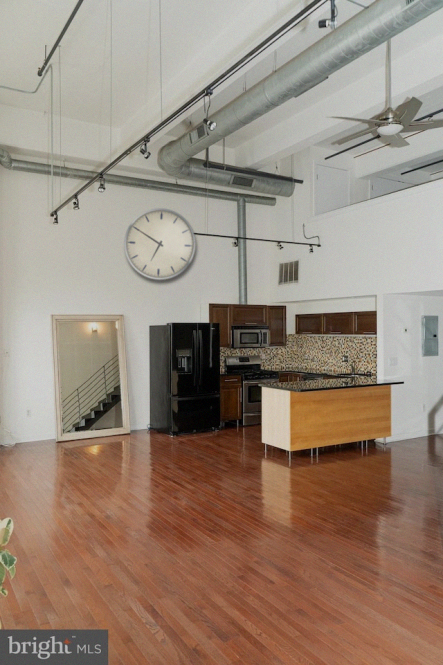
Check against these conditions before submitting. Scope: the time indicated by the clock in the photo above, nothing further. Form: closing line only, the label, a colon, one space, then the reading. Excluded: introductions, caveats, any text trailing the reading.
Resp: 6:50
